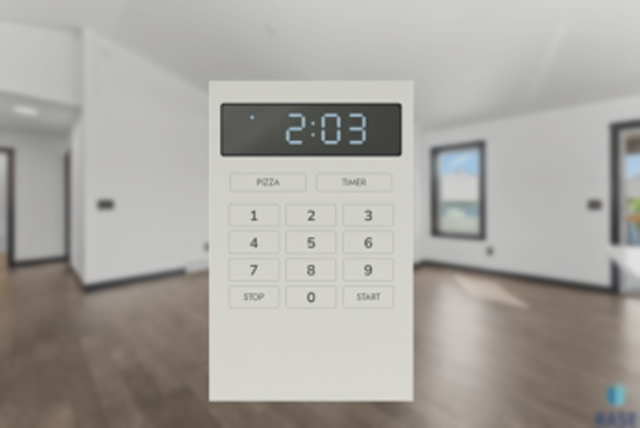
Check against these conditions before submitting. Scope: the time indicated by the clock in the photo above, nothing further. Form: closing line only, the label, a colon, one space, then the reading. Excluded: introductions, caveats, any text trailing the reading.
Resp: 2:03
